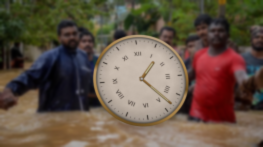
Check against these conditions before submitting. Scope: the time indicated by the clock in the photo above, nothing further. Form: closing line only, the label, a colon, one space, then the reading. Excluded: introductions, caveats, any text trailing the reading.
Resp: 1:23
